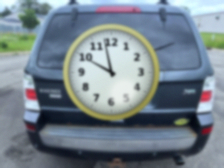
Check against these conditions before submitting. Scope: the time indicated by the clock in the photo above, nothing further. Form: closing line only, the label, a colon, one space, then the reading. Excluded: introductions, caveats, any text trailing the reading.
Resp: 9:58
